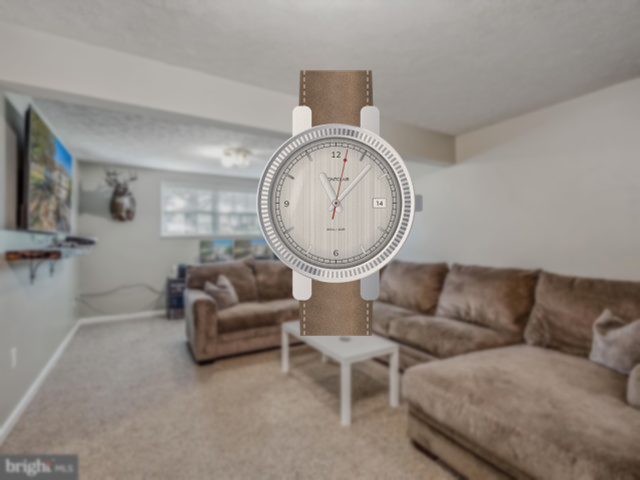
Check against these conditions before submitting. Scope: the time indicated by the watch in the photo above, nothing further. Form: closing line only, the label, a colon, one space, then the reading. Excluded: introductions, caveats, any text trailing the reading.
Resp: 11:07:02
